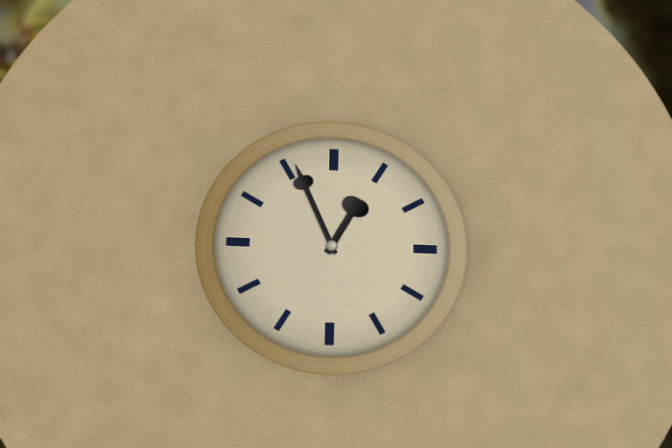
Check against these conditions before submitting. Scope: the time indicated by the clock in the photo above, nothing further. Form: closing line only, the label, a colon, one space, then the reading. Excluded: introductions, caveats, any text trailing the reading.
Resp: 12:56
